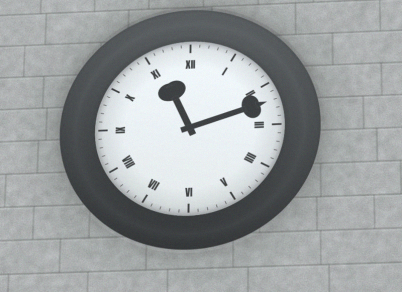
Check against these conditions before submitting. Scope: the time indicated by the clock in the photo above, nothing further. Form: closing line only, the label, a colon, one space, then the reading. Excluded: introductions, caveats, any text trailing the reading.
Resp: 11:12
